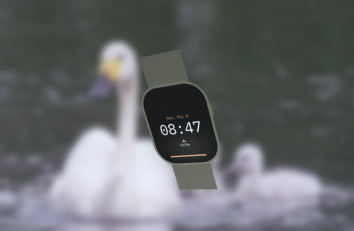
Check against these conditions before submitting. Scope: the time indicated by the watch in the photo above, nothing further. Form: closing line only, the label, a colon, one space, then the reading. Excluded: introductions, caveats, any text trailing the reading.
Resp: 8:47
